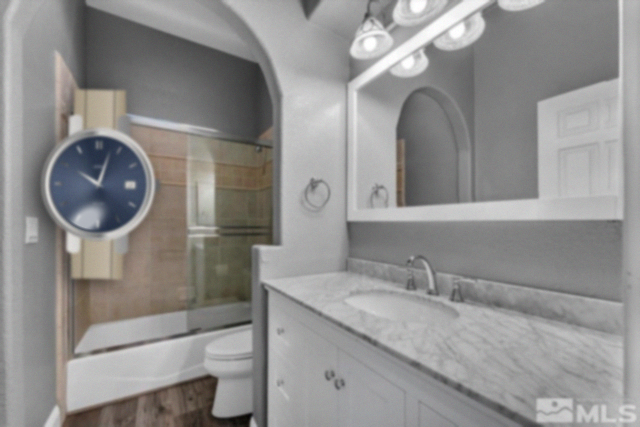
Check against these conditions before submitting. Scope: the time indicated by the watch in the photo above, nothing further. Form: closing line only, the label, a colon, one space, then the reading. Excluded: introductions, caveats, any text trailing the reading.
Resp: 10:03
